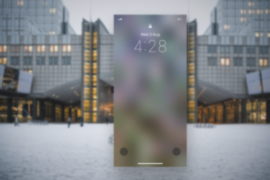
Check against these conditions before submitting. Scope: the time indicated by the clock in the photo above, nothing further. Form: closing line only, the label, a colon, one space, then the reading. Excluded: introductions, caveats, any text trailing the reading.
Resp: 4:28
